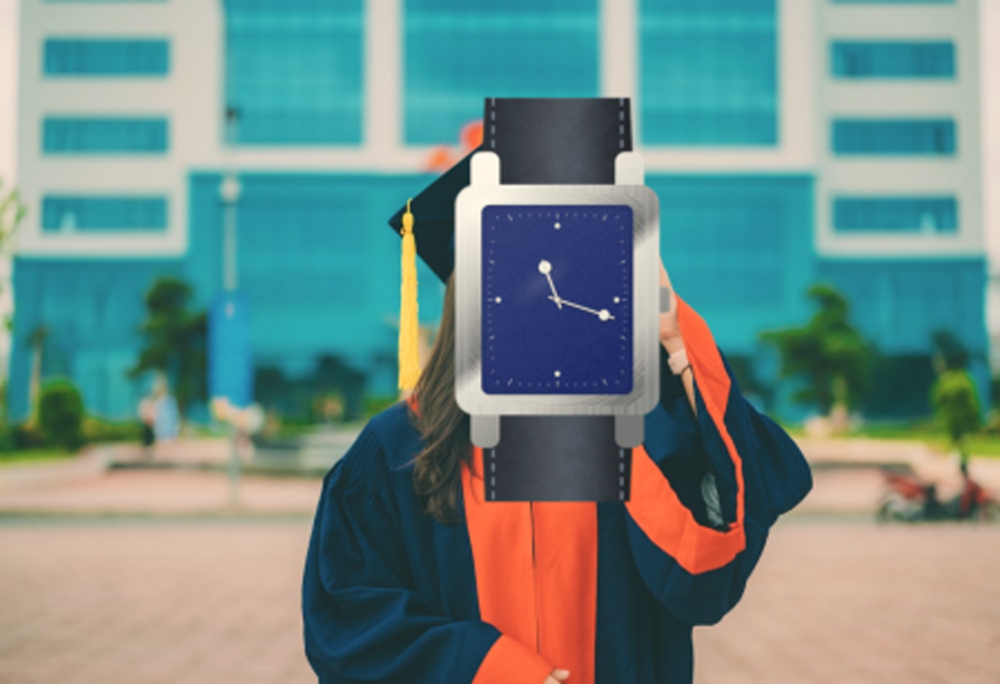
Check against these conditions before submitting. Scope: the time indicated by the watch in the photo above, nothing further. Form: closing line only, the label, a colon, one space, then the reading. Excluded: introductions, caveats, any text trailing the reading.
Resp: 11:18
